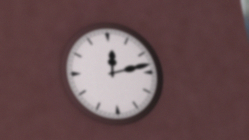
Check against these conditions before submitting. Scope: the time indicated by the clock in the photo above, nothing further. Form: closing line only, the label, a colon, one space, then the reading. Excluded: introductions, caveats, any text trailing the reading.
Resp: 12:13
